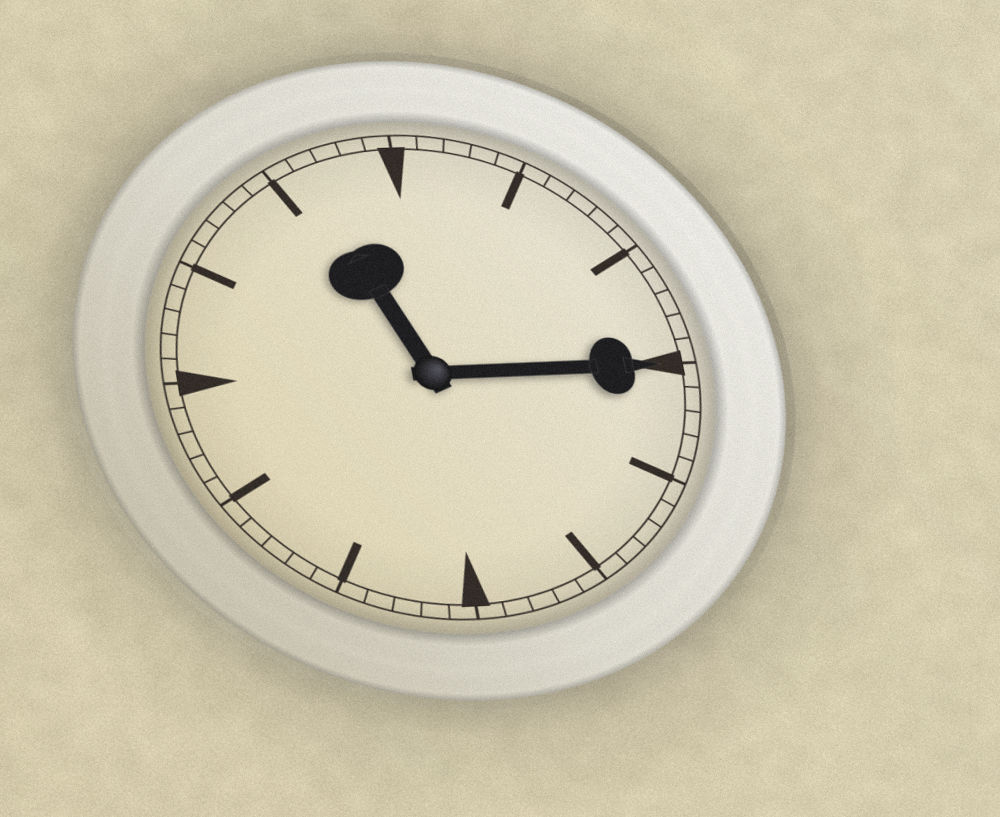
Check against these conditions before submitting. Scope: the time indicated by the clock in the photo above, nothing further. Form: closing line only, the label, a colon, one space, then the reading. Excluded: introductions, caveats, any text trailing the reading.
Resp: 11:15
